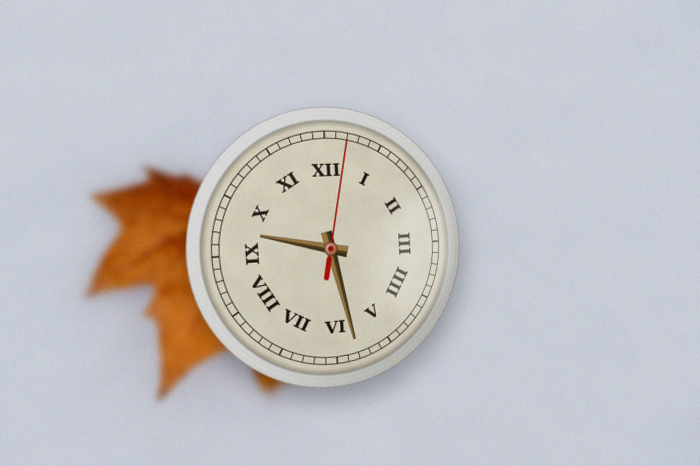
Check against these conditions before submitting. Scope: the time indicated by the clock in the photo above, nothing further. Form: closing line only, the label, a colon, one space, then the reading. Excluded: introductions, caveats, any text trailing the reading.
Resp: 9:28:02
